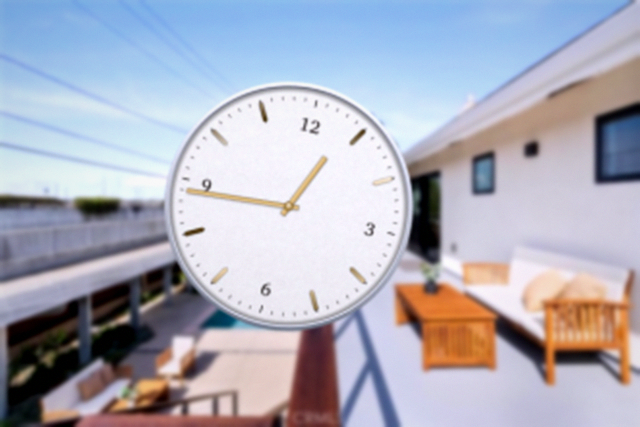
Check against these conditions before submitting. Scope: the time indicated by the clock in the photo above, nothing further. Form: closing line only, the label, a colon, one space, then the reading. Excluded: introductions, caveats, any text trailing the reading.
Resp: 12:44
